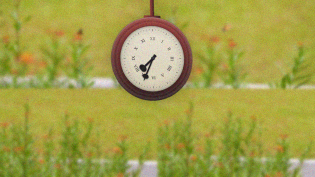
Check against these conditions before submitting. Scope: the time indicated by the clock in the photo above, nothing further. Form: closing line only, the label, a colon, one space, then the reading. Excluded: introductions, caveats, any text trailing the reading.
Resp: 7:34
